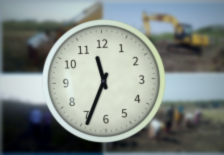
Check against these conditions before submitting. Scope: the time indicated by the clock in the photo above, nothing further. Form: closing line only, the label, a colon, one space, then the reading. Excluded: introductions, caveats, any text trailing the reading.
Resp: 11:34
